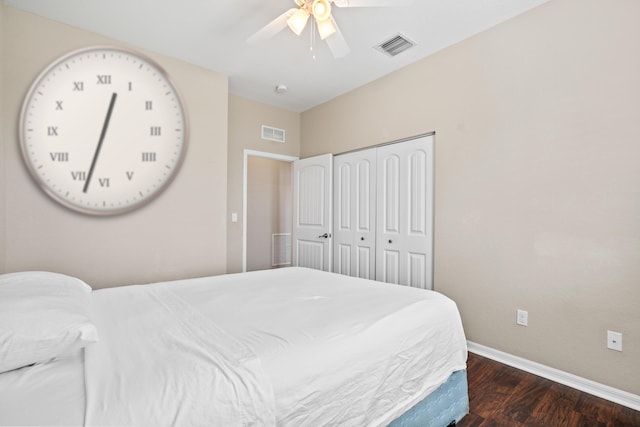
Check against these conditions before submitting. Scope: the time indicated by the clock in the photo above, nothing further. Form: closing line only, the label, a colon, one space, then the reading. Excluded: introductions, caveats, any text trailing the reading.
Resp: 12:33
